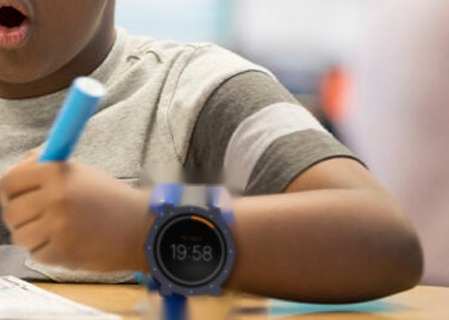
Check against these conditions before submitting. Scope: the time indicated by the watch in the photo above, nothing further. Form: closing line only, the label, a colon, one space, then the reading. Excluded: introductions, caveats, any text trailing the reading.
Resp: 19:58
